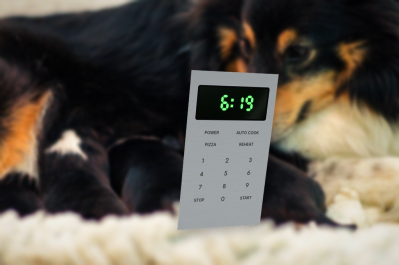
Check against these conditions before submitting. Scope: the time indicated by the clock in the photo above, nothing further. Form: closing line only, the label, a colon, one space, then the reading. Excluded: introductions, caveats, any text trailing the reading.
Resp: 6:19
